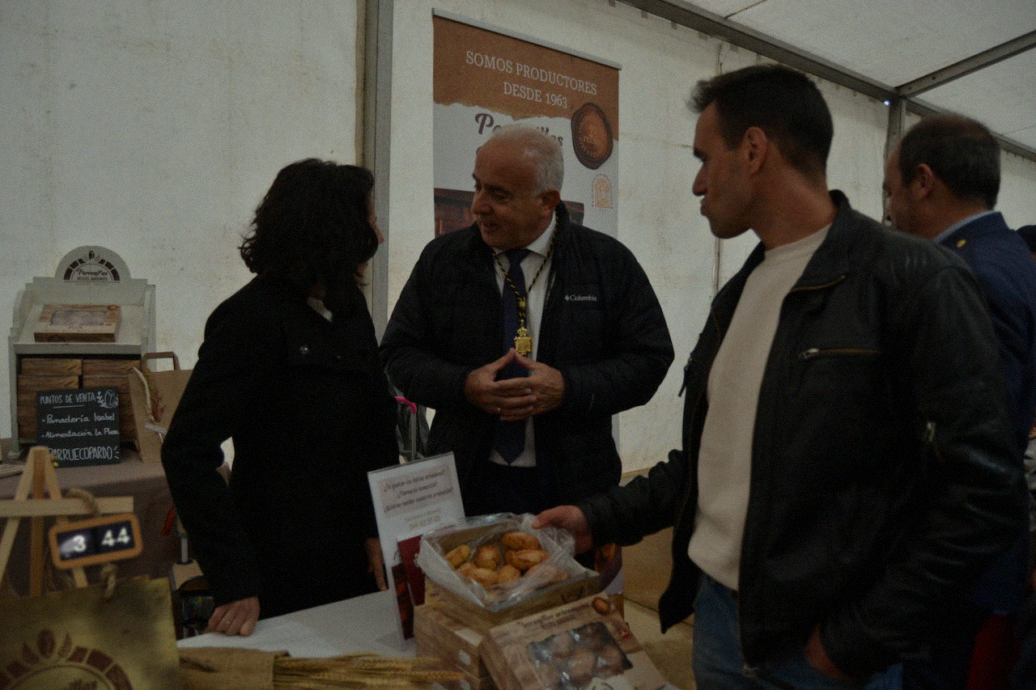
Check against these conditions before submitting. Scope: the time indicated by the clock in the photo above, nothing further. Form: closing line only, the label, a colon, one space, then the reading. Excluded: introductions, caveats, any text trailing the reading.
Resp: 3:44
